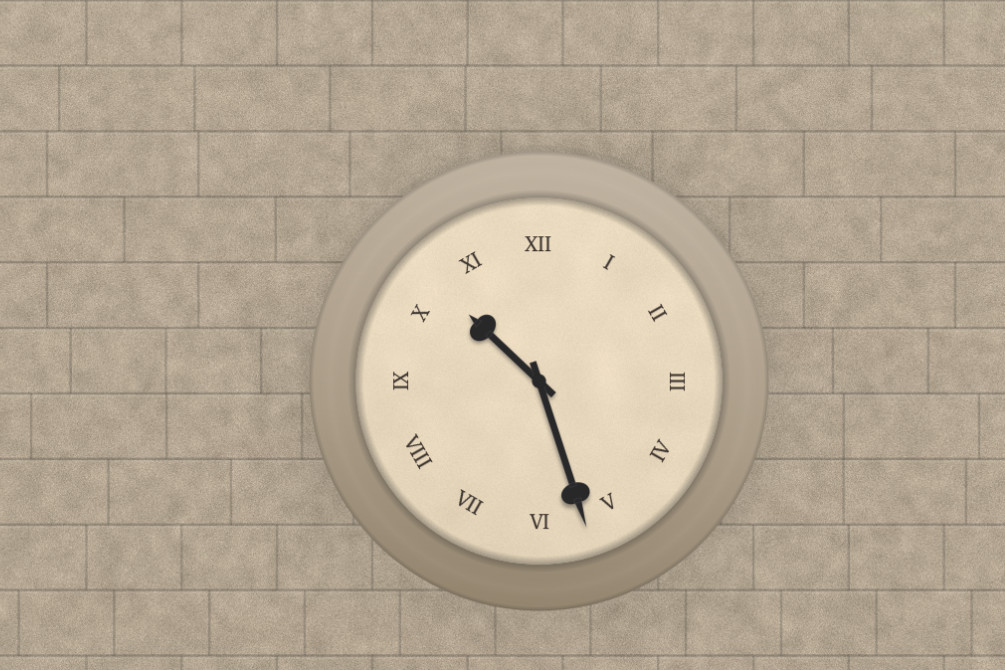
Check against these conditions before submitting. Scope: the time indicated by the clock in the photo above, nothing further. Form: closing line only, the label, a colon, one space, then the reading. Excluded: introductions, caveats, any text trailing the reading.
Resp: 10:27
